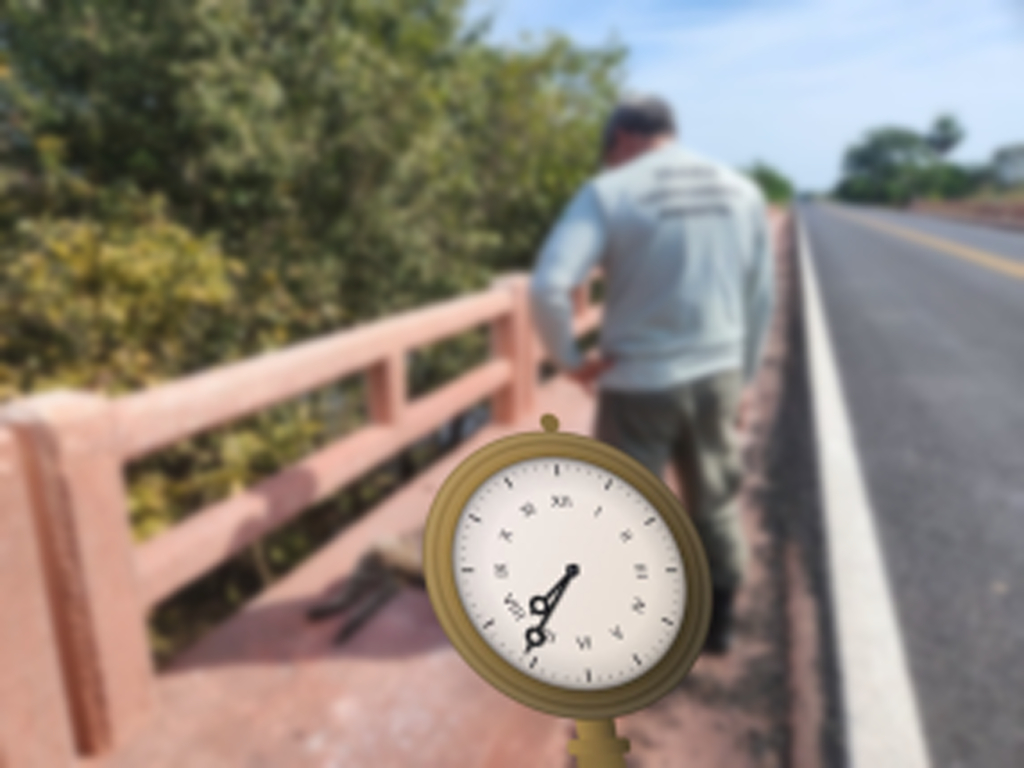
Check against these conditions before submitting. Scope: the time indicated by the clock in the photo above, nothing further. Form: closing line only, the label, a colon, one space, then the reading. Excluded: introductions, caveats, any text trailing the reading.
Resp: 7:36
